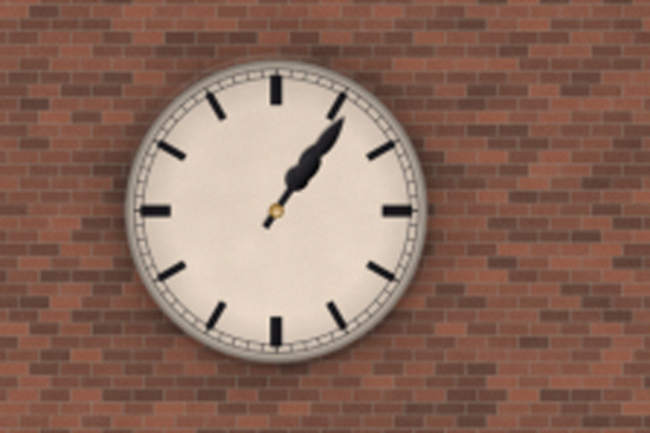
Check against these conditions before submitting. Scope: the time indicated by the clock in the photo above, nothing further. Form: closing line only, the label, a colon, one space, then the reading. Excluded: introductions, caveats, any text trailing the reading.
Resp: 1:06
